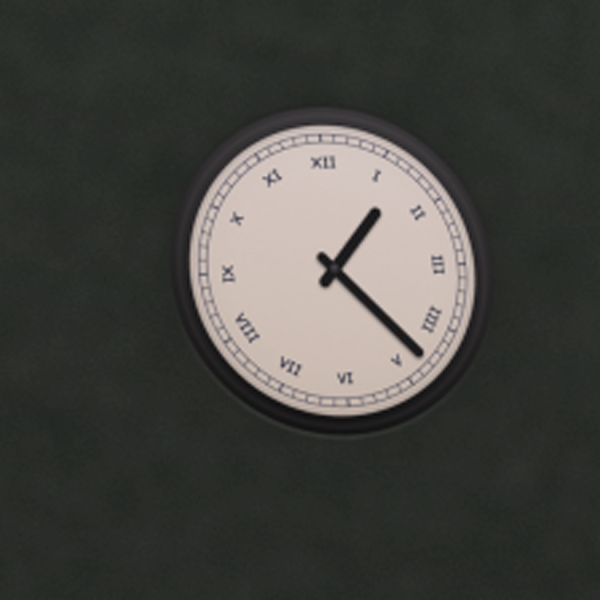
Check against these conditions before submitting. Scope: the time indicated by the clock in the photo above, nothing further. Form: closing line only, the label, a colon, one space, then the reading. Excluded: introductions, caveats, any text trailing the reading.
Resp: 1:23
